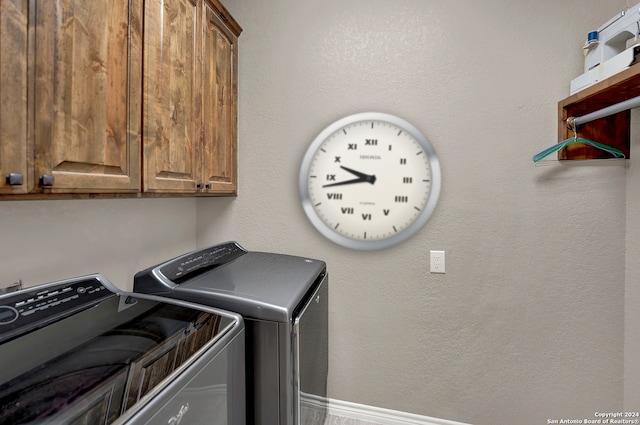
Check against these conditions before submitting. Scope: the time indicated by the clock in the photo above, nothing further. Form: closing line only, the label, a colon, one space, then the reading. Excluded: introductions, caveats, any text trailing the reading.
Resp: 9:43
